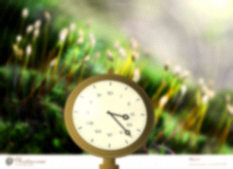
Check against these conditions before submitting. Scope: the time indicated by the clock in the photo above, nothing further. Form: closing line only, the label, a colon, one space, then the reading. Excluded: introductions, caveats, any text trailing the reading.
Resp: 3:23
